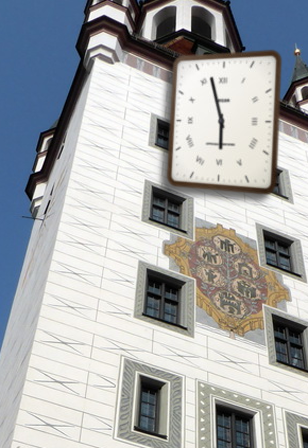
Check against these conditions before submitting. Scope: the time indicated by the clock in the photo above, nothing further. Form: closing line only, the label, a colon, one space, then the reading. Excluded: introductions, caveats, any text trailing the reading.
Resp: 5:57
